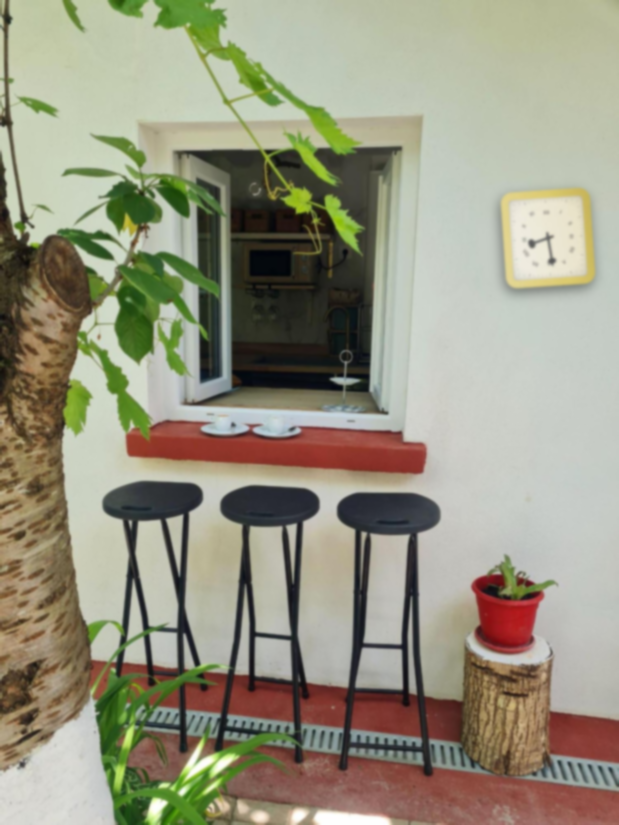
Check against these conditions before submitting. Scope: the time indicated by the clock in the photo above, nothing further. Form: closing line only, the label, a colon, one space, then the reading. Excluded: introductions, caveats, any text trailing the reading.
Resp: 8:29
